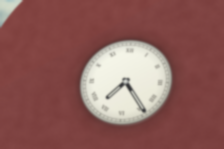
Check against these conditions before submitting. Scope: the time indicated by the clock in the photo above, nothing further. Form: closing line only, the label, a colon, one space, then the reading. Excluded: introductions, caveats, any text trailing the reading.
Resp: 7:24
